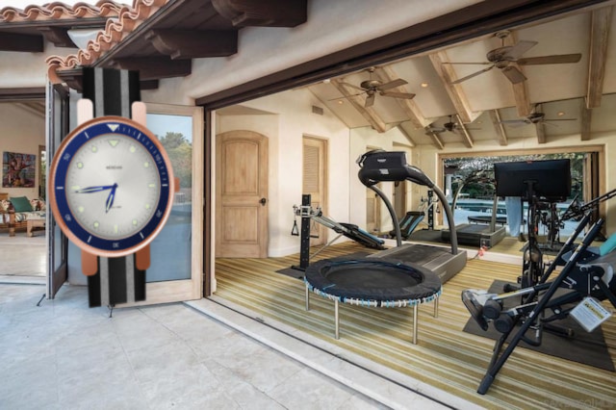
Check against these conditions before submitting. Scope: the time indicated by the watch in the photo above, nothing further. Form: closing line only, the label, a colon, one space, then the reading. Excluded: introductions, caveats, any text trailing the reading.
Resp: 6:44
